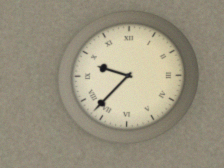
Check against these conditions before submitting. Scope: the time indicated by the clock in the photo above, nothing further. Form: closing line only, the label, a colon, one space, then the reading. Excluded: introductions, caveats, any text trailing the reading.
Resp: 9:37
